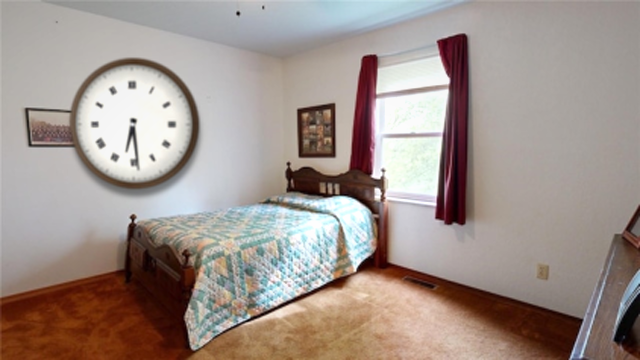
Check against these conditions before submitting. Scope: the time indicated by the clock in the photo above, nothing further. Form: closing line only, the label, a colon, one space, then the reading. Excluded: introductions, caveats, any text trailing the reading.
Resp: 6:29
